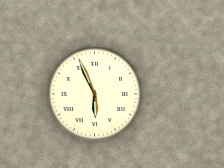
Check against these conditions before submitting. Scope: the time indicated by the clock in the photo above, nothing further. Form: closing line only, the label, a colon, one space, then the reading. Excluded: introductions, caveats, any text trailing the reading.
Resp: 5:56
